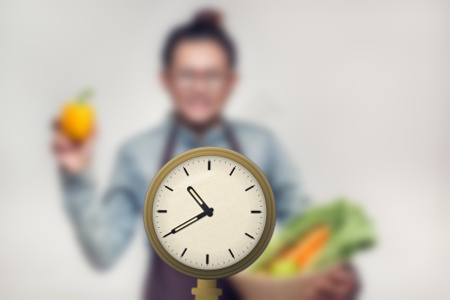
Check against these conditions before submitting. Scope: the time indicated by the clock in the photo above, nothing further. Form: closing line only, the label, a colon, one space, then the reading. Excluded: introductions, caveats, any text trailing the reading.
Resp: 10:40
